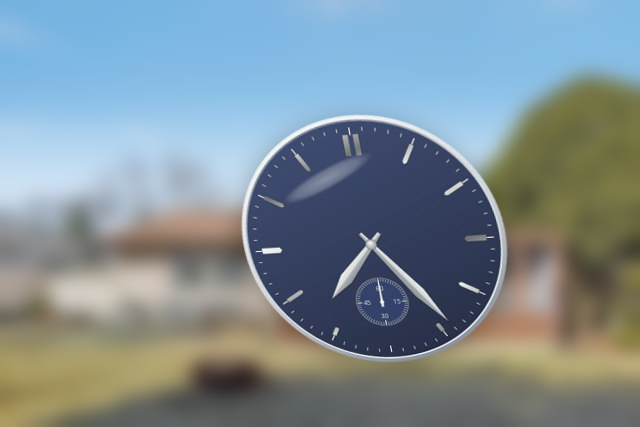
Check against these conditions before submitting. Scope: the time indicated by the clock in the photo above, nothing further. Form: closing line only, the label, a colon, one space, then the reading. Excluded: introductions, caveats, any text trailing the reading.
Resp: 7:24
